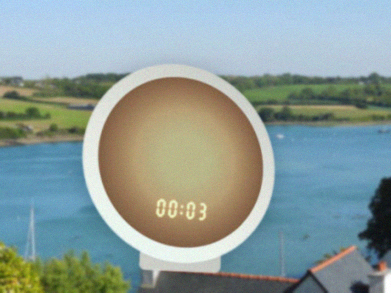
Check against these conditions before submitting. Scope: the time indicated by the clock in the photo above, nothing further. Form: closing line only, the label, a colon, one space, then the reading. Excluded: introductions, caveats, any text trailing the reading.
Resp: 0:03
